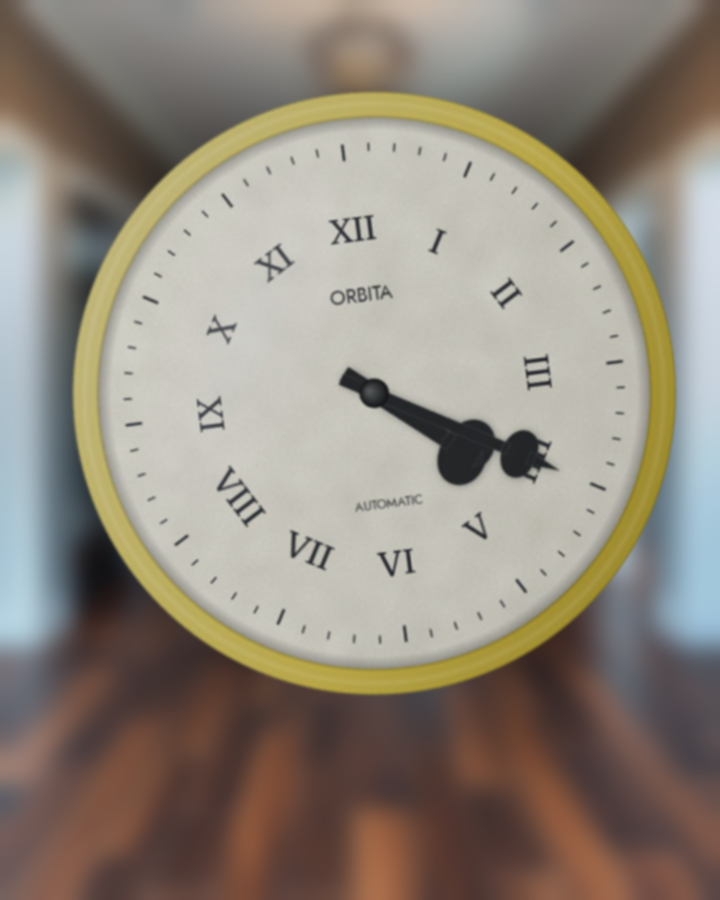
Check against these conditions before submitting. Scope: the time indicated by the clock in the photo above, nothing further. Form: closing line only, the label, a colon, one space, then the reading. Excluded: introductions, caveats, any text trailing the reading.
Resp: 4:20
